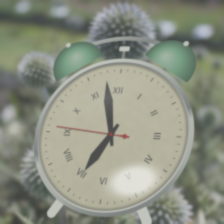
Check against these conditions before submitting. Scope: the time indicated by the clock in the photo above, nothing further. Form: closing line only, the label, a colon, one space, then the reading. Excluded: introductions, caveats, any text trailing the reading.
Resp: 6:57:46
